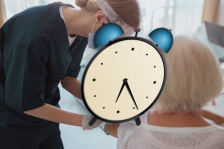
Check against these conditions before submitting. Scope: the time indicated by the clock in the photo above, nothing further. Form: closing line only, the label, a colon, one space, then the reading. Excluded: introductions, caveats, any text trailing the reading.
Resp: 6:24
